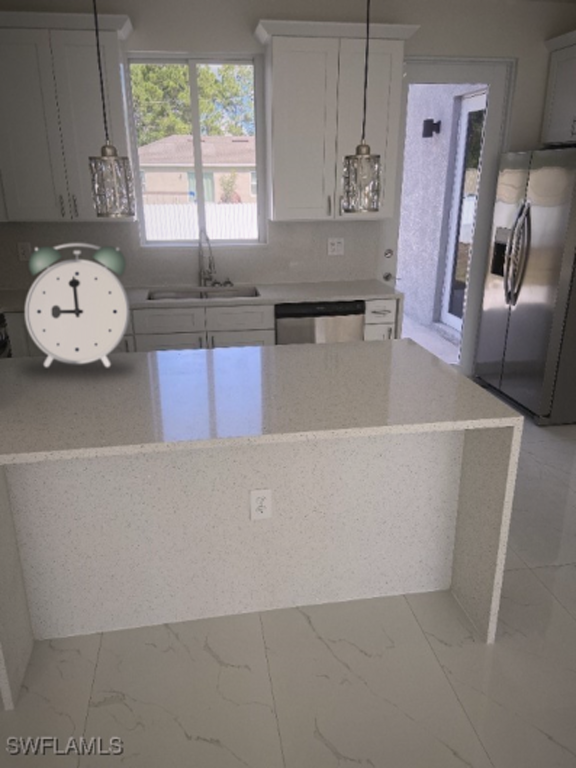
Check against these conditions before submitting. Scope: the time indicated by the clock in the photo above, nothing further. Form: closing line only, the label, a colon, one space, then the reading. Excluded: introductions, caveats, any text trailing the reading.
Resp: 8:59
